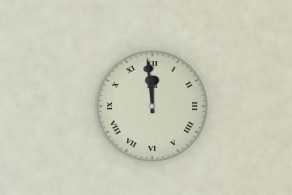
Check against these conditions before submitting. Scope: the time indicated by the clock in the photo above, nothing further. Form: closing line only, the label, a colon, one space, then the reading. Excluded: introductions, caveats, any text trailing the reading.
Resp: 11:59
